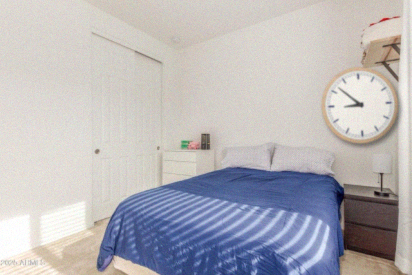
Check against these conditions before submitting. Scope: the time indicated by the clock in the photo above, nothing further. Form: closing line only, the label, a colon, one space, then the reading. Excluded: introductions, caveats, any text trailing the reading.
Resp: 8:52
